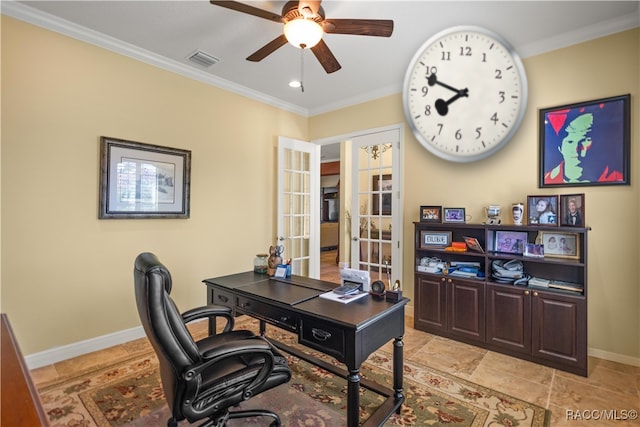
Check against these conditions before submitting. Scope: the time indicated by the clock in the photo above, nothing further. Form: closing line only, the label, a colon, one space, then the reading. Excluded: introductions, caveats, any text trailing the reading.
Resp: 7:48
